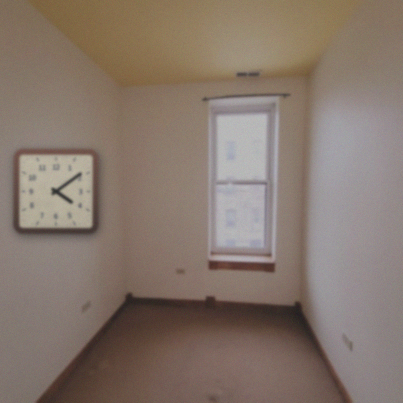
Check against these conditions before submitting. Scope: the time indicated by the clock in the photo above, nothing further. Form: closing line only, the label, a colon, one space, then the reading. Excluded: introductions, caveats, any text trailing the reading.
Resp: 4:09
